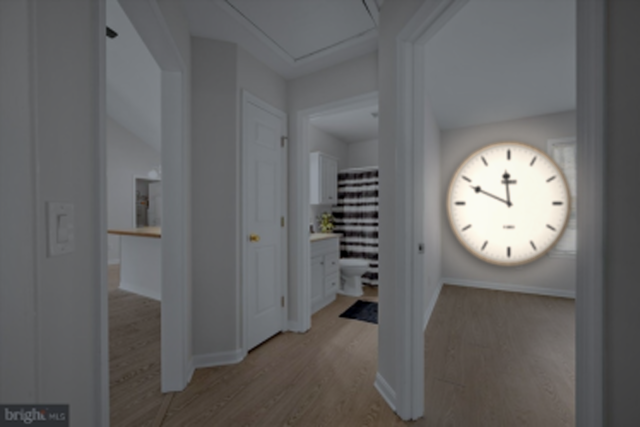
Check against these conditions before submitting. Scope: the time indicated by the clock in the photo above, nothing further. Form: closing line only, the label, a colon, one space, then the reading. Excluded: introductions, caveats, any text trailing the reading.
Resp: 11:49
